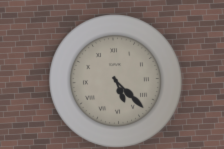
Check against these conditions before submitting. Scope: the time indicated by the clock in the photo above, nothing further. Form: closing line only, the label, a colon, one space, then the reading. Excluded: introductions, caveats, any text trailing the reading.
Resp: 5:23
